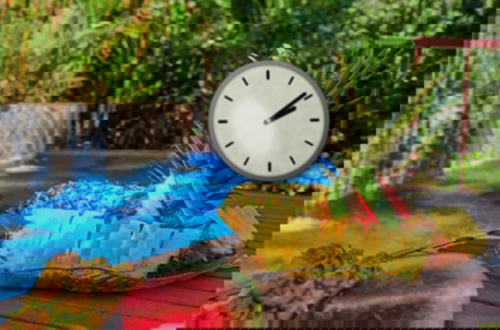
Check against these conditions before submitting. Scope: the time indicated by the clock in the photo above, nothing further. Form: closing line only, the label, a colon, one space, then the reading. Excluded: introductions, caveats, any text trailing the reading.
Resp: 2:09
